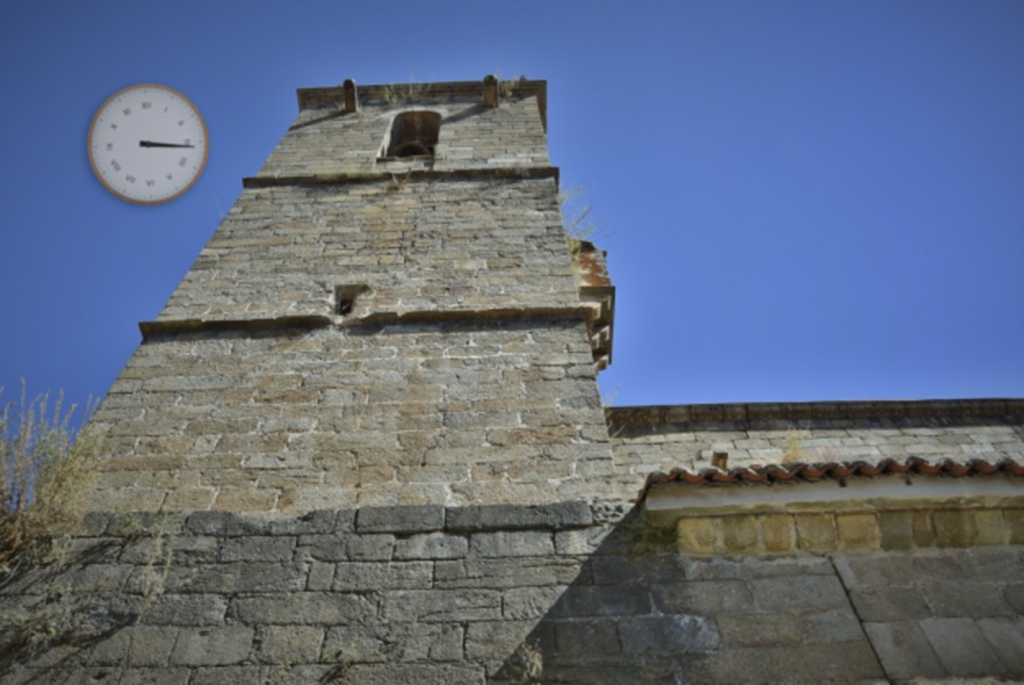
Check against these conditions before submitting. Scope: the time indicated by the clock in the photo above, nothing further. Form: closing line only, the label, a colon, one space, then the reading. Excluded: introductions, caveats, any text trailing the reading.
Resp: 3:16
